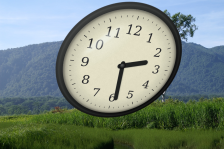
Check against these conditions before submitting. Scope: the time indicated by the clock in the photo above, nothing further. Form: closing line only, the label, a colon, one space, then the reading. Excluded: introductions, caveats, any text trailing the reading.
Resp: 2:29
